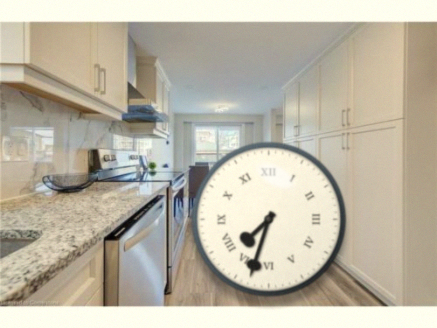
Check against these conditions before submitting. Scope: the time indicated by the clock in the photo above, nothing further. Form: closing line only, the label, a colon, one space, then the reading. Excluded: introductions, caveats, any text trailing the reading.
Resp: 7:33
